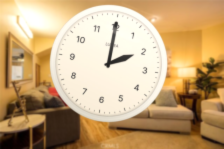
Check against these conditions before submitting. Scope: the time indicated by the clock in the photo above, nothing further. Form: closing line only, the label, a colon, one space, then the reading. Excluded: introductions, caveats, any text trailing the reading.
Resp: 2:00
